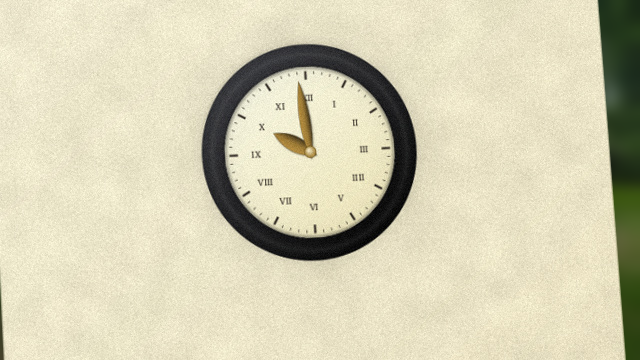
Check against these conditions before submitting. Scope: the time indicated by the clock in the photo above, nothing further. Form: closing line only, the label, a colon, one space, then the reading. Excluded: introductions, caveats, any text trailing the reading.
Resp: 9:59
